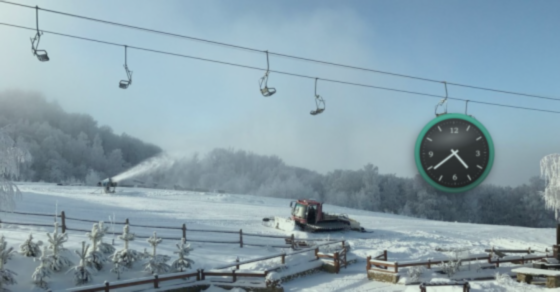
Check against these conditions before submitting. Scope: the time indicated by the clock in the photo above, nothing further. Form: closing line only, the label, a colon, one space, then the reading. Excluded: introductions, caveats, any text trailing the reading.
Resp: 4:39
